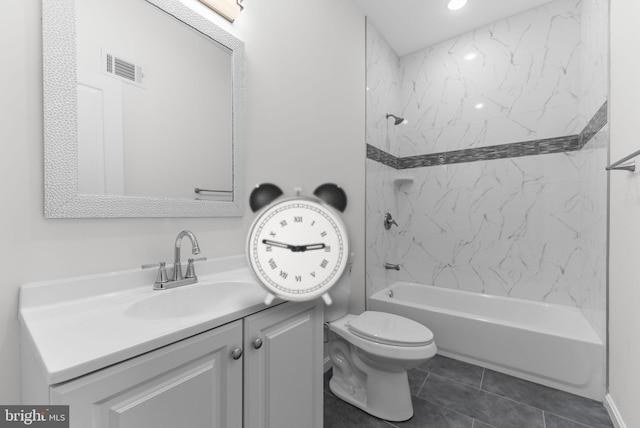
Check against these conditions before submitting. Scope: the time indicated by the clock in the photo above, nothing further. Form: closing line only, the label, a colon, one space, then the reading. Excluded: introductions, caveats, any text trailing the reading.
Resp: 2:47
